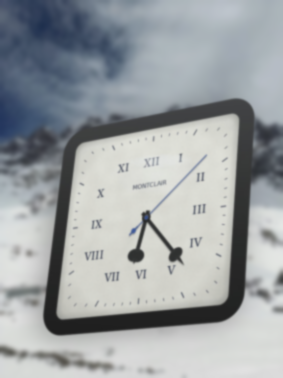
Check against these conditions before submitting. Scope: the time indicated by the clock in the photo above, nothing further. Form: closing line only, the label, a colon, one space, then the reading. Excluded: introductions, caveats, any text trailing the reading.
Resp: 6:23:08
